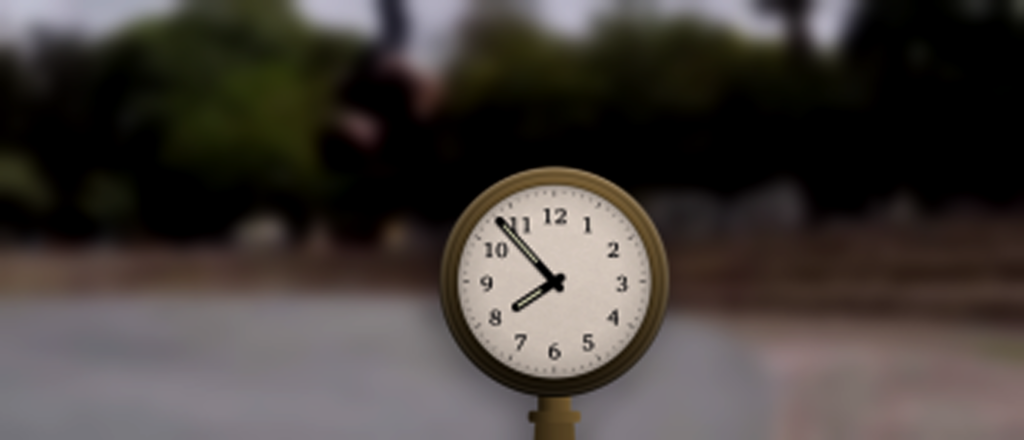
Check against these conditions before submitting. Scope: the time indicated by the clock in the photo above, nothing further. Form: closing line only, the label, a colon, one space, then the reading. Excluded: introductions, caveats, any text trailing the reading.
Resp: 7:53
